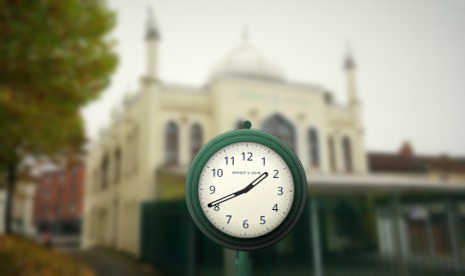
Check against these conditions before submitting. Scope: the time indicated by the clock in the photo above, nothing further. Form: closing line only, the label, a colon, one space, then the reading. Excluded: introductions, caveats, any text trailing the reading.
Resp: 1:41
